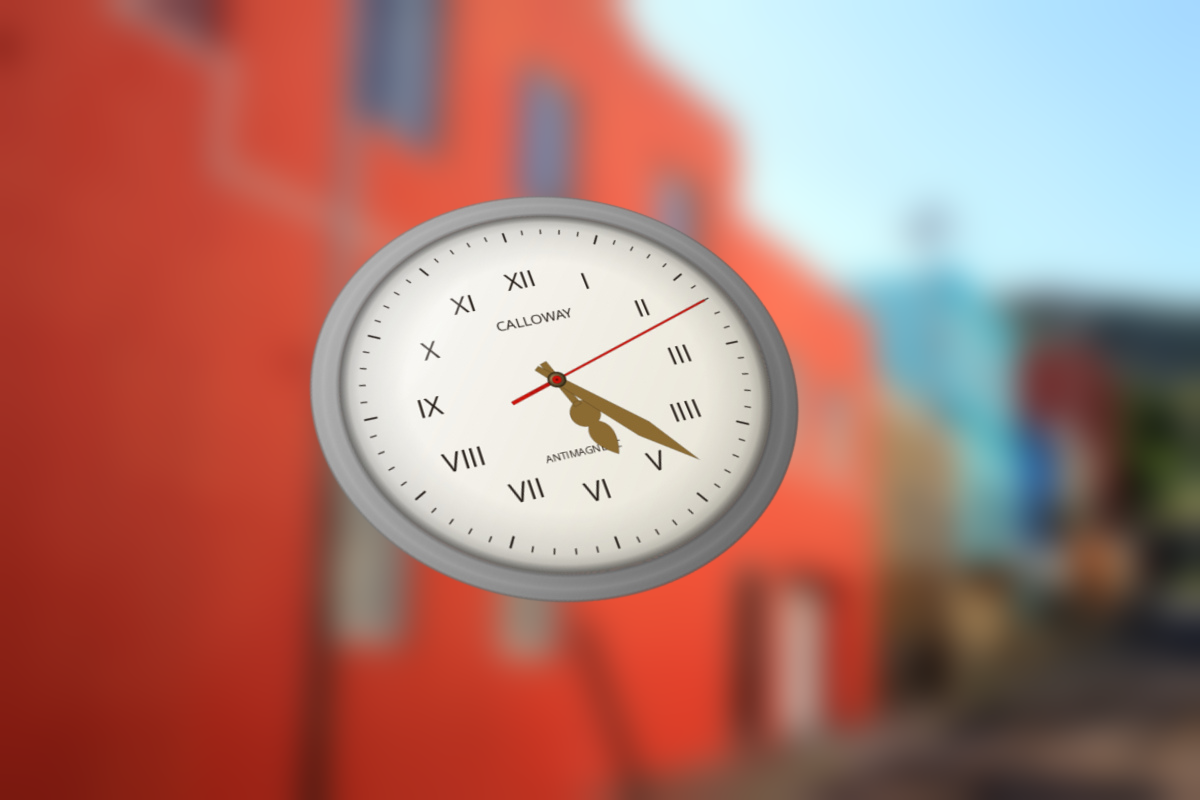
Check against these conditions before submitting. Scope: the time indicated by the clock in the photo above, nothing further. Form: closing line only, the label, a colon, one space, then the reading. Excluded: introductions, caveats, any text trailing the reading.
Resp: 5:23:12
